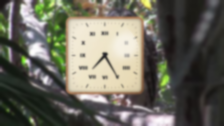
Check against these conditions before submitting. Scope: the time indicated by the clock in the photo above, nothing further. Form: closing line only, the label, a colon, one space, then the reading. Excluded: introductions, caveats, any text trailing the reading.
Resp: 7:25
